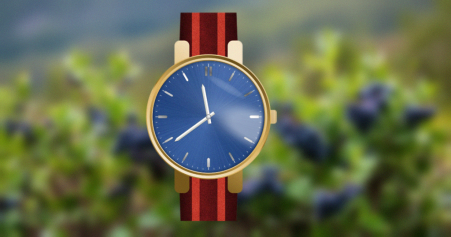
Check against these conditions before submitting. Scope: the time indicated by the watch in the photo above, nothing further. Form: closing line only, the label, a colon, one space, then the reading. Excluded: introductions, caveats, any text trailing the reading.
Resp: 11:39
